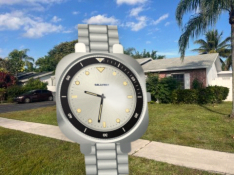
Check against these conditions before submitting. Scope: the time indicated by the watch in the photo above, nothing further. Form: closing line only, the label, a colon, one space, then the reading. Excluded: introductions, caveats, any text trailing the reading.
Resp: 9:32
